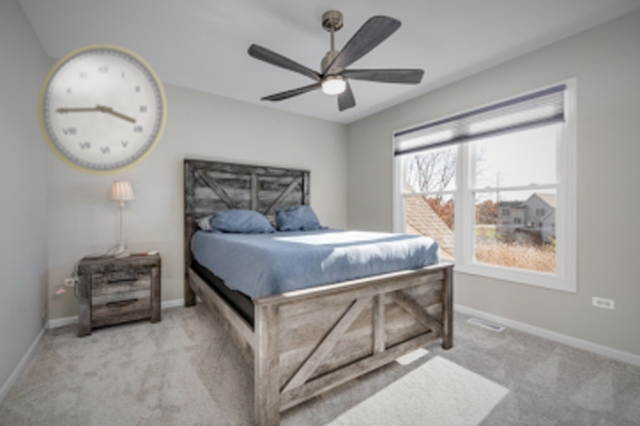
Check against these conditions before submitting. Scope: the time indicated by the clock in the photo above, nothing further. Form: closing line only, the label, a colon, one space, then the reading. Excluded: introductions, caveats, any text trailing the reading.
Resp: 3:45
